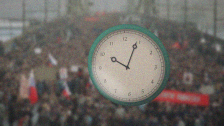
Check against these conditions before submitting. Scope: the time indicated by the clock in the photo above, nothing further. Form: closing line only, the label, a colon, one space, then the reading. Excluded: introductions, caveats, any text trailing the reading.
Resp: 10:04
